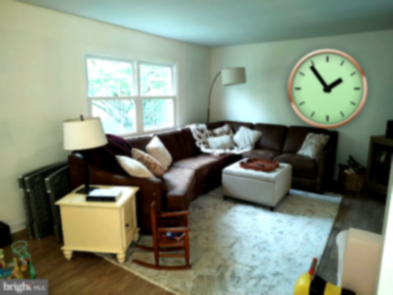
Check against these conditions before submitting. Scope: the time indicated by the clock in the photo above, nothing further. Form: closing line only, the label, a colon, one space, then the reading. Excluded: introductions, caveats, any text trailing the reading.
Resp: 1:54
